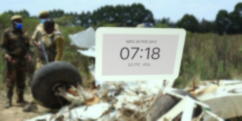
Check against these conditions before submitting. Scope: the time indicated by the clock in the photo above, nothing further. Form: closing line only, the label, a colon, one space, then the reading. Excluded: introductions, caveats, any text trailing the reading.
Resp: 7:18
